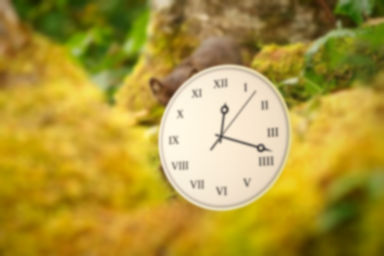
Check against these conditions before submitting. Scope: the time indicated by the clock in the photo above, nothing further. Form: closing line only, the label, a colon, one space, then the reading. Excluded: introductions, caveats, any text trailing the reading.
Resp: 12:18:07
